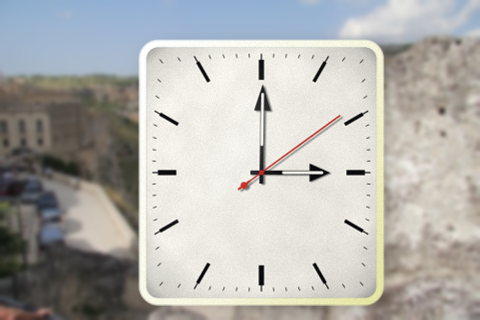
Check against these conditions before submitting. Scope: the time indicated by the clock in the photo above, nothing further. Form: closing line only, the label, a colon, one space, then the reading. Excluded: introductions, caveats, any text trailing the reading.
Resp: 3:00:09
